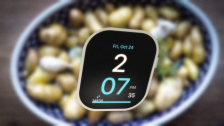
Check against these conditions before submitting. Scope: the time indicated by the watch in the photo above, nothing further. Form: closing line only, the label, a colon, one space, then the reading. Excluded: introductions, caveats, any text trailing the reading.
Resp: 2:07
